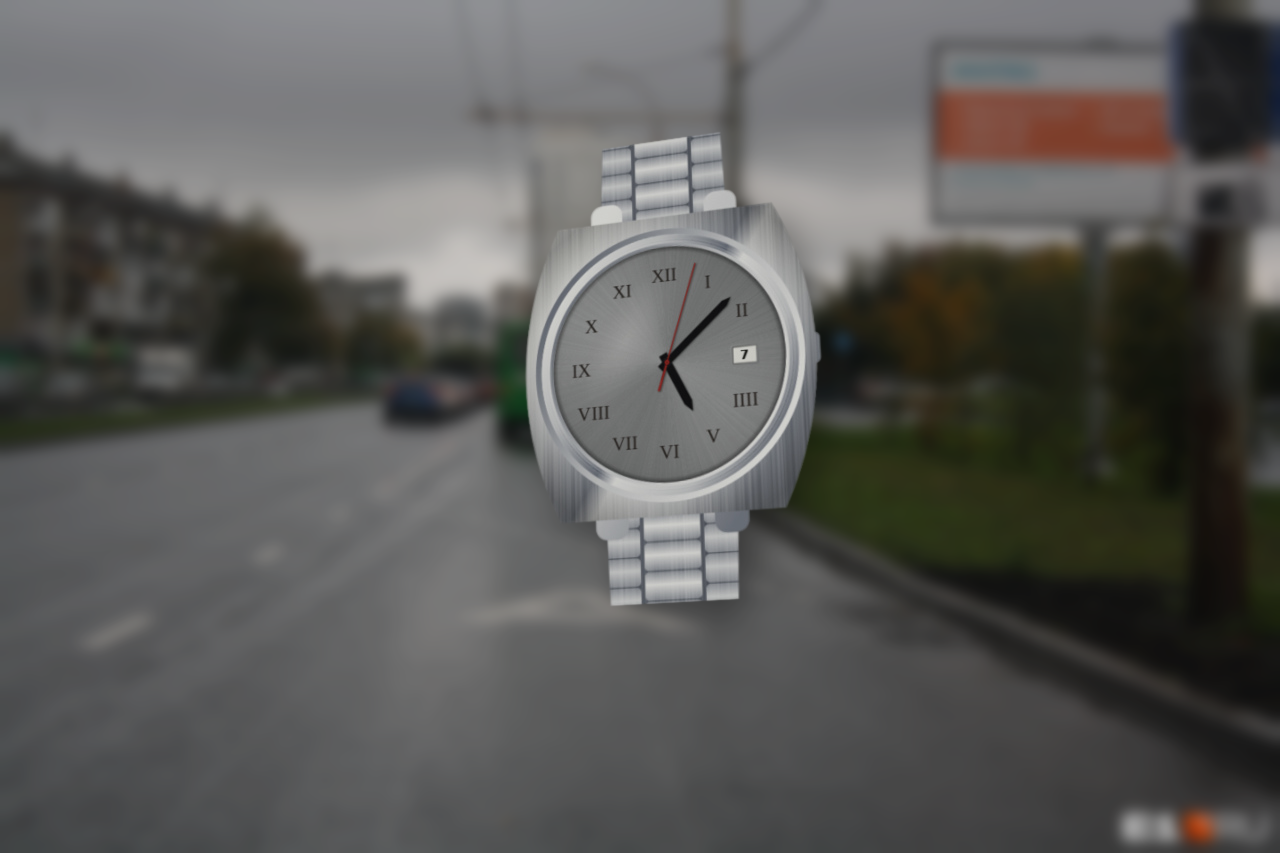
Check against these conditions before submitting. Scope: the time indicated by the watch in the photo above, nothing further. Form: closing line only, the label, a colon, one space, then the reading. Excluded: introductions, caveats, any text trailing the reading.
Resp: 5:08:03
